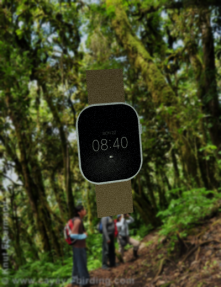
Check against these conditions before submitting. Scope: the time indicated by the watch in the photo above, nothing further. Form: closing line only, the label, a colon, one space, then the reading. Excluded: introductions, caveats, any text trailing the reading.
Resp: 8:40
